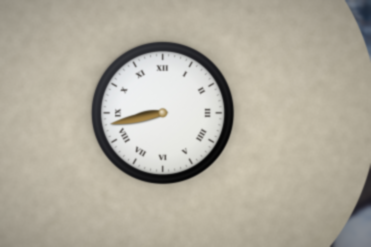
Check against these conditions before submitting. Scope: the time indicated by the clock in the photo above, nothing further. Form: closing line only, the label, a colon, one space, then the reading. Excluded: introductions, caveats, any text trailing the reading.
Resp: 8:43
